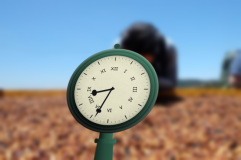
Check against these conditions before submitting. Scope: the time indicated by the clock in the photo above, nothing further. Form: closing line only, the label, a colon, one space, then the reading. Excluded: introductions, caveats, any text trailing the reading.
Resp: 8:34
